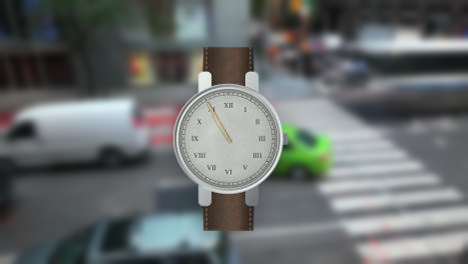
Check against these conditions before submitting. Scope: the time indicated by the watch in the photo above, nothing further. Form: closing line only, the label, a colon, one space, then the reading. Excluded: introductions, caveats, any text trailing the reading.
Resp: 10:55
